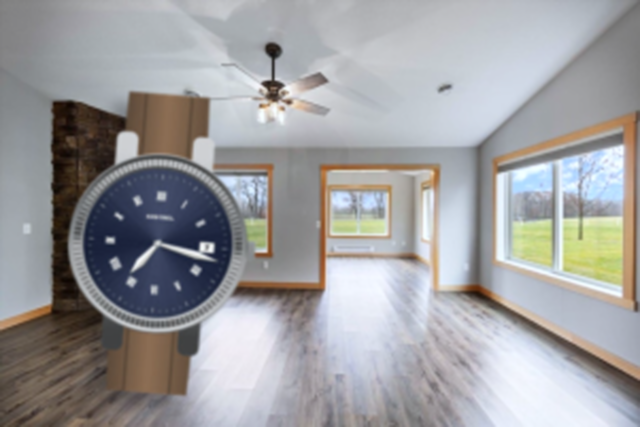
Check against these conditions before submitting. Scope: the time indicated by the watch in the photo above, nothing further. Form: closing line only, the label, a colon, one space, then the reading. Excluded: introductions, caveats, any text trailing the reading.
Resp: 7:17
